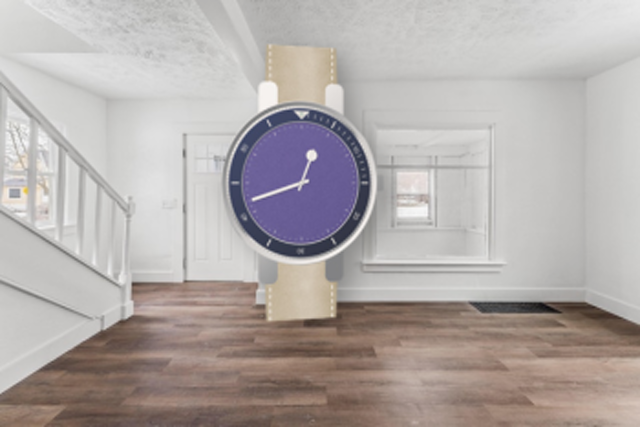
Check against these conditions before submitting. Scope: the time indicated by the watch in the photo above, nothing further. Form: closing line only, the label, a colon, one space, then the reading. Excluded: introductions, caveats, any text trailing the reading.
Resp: 12:42
